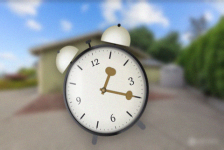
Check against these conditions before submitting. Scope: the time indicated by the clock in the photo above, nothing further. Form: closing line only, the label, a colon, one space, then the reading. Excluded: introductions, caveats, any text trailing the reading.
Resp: 1:20
